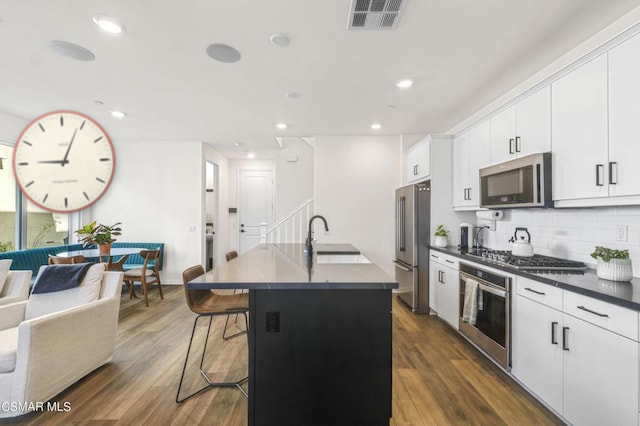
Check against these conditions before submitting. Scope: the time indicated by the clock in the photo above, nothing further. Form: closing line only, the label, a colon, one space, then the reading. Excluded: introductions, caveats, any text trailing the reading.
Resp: 9:04
